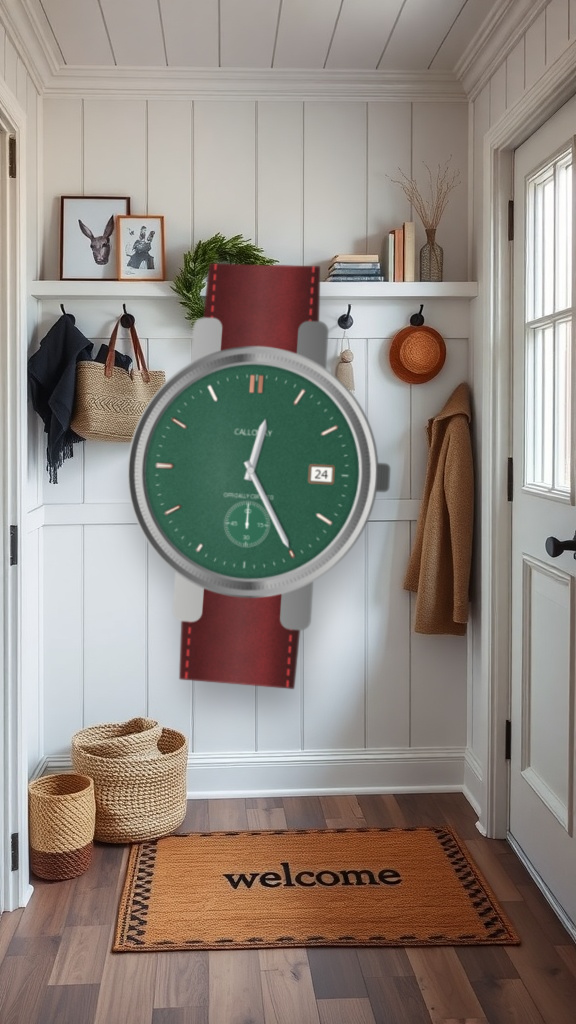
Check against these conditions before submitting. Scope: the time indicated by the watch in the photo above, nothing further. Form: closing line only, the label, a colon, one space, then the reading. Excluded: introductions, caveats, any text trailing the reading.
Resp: 12:25
